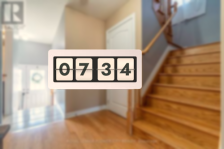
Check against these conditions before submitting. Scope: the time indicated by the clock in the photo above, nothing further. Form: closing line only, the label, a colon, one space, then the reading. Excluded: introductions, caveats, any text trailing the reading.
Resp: 7:34
